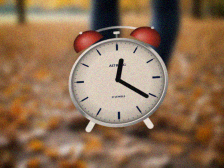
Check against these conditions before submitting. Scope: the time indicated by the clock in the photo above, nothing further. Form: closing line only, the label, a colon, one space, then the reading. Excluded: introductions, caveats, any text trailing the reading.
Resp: 12:21
